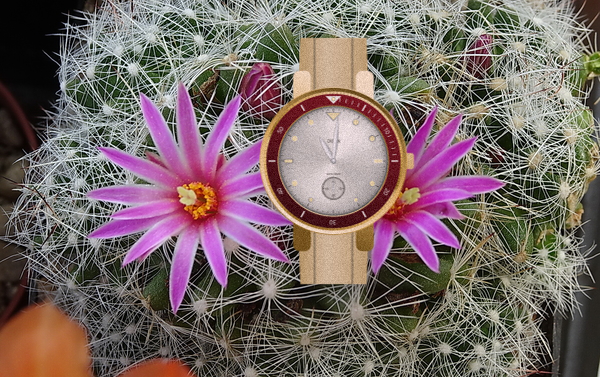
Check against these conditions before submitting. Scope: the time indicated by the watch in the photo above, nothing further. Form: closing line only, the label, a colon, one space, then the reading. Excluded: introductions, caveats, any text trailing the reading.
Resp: 11:01
